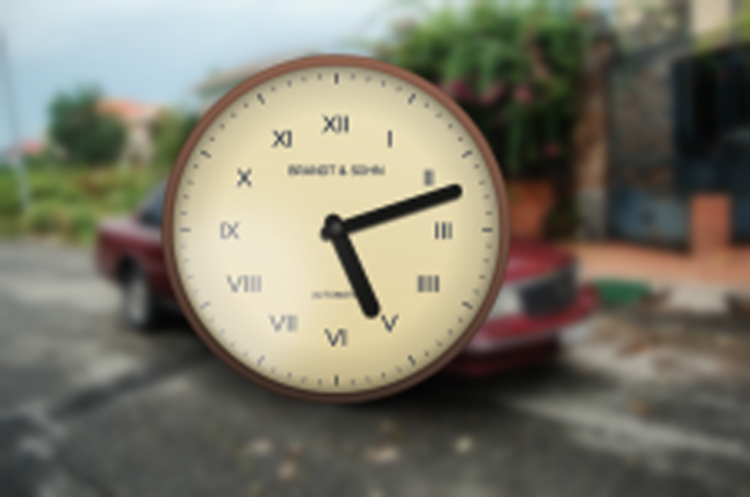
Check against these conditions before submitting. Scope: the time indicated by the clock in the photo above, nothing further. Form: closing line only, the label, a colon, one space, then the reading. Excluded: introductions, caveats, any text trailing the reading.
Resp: 5:12
